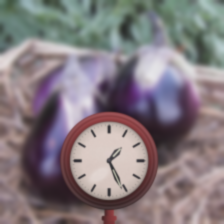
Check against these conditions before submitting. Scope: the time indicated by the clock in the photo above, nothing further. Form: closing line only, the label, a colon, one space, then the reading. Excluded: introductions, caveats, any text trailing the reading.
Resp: 1:26
